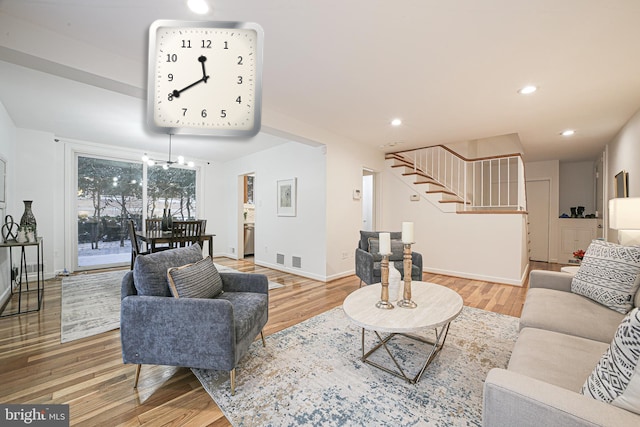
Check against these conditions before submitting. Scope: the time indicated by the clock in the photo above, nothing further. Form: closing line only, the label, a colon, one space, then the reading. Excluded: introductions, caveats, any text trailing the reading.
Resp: 11:40
